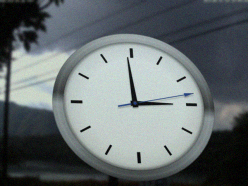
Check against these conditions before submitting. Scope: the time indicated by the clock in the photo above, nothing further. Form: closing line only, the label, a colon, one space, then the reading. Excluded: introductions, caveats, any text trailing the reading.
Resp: 2:59:13
